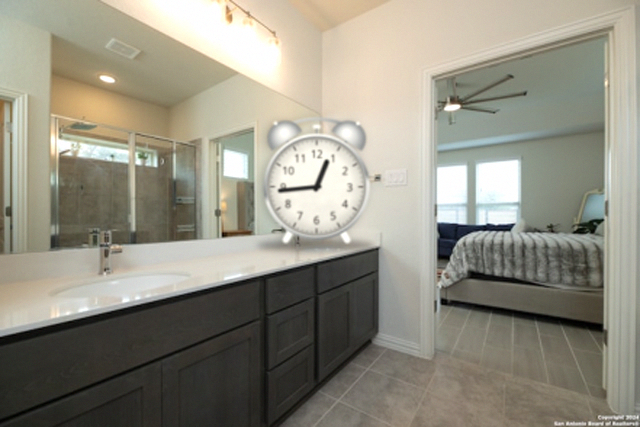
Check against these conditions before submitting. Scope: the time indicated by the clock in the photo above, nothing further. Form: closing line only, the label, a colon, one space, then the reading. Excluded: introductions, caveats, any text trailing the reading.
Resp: 12:44
